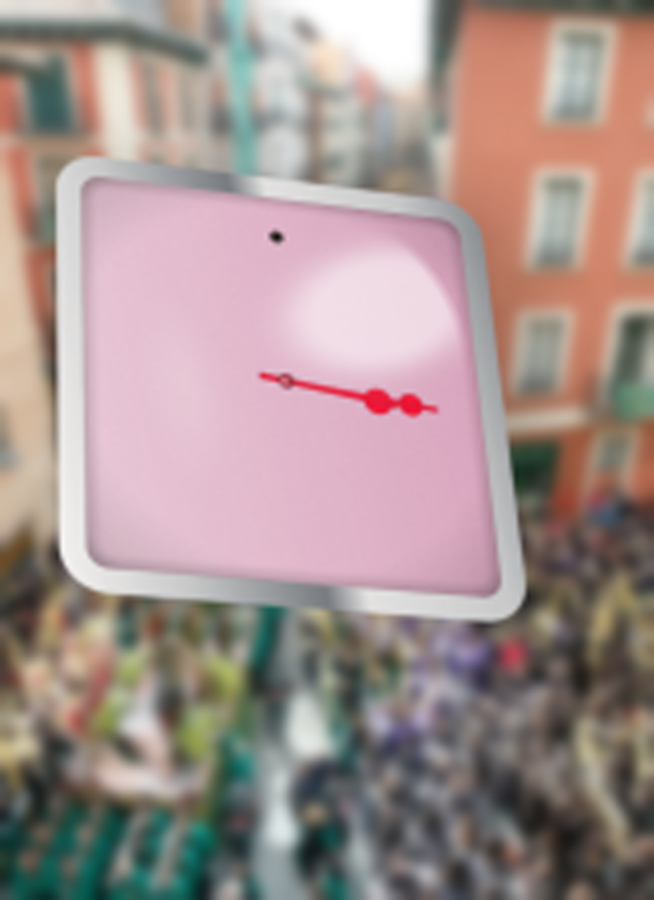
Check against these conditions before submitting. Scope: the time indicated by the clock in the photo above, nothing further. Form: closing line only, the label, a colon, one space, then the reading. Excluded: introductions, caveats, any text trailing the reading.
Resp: 3:16
